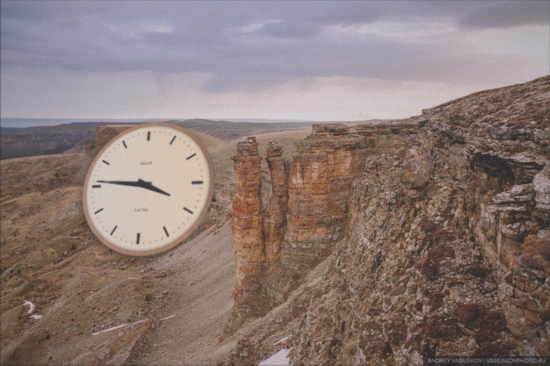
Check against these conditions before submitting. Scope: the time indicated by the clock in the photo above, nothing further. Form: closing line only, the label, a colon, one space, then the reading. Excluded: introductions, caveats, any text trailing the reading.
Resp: 3:46
